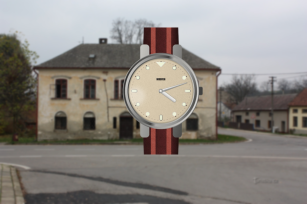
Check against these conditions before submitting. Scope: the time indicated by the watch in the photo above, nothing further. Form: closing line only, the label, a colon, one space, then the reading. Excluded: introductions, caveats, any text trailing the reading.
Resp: 4:12
